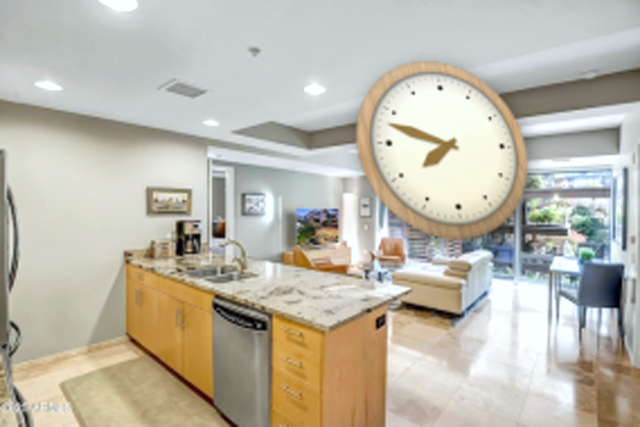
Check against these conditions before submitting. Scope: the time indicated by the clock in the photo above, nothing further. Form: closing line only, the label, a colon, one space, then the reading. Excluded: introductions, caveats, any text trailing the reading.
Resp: 7:48
